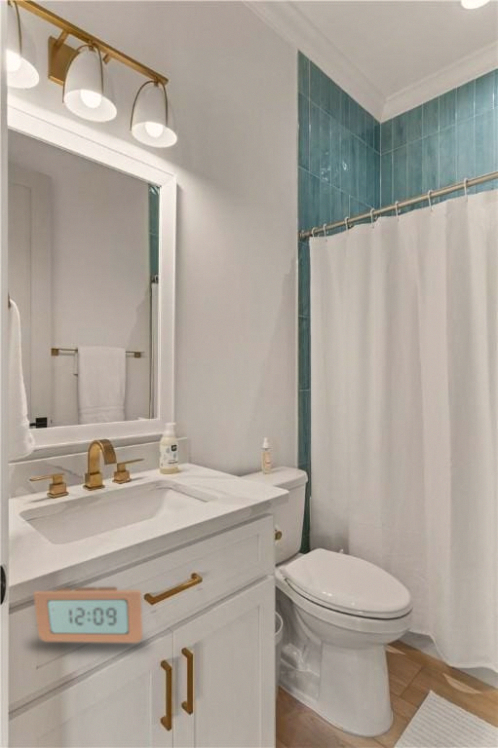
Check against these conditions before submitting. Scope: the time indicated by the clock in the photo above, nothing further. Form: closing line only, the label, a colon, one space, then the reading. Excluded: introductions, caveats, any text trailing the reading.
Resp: 12:09
